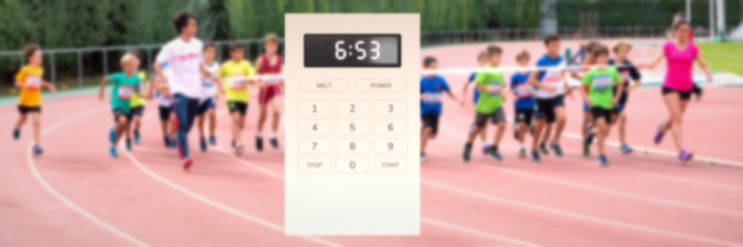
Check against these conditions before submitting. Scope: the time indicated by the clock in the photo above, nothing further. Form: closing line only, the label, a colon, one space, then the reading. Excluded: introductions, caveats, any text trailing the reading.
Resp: 6:53
